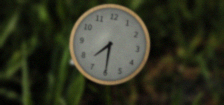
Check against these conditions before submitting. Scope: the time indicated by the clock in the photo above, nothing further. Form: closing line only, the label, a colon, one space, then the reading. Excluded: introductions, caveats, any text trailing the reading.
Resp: 7:30
